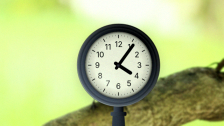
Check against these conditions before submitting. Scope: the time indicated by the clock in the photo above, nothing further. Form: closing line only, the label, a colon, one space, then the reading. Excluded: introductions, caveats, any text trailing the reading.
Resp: 4:06
